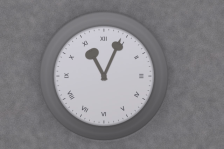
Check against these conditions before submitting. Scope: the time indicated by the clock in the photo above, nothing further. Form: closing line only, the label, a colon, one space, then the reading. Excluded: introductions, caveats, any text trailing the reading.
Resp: 11:04
